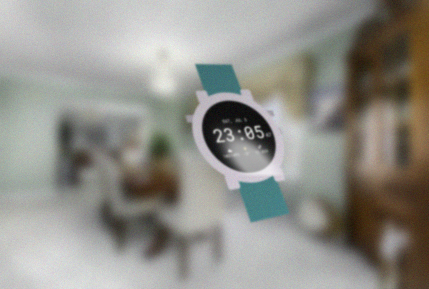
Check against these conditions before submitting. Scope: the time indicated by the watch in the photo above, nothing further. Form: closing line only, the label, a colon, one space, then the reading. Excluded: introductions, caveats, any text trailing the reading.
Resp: 23:05
